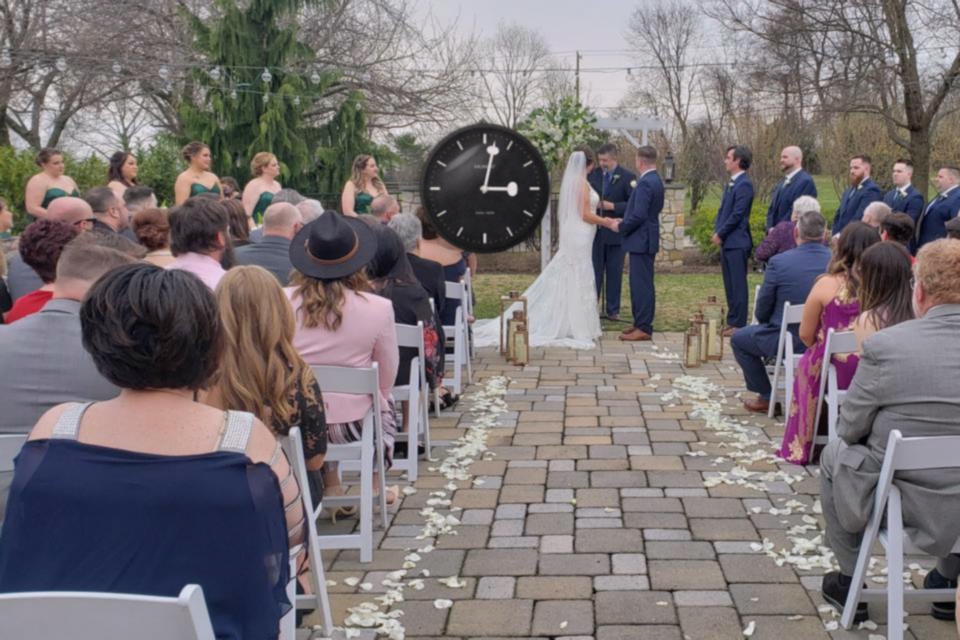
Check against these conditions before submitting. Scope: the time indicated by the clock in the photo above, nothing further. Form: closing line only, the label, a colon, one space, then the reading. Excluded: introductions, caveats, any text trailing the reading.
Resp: 3:02
